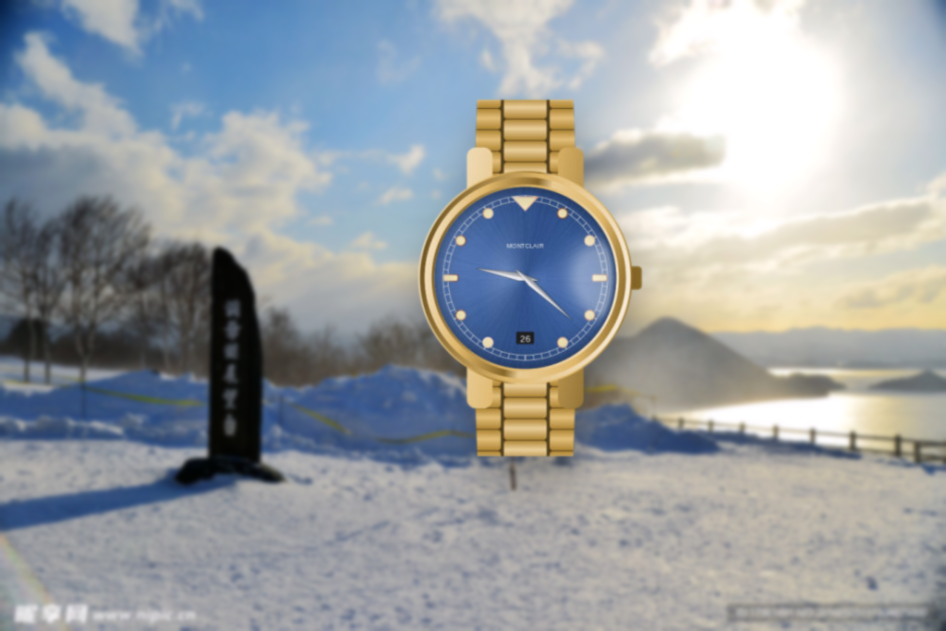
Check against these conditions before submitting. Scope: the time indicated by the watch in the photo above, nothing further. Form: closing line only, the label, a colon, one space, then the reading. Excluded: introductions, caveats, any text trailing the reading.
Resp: 9:22
